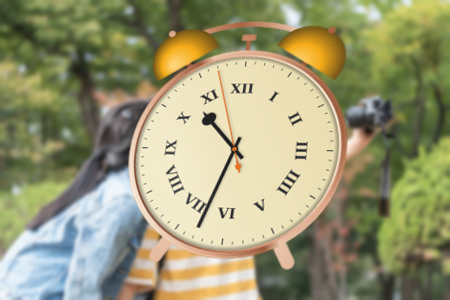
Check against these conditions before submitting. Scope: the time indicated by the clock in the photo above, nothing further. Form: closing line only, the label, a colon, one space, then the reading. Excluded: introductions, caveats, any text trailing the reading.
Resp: 10:32:57
